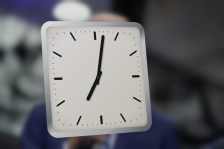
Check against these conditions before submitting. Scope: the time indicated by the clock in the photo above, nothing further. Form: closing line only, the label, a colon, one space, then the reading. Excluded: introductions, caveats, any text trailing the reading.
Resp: 7:02
